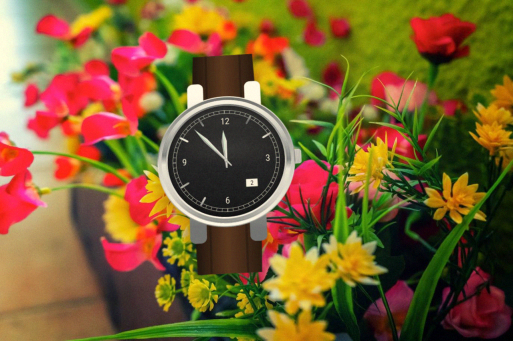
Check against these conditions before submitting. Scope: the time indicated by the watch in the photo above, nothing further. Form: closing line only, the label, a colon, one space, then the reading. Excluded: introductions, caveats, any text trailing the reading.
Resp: 11:53
